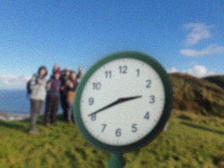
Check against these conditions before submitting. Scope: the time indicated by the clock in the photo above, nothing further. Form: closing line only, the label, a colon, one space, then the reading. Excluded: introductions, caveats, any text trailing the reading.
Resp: 2:41
